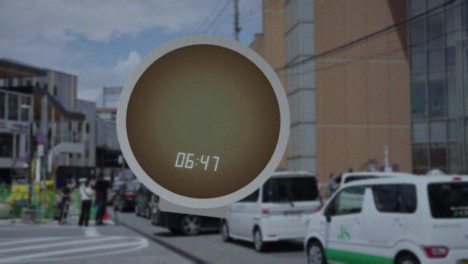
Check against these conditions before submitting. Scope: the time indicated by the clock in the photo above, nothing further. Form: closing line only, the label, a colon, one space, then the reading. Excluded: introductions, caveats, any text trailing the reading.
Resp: 6:47
